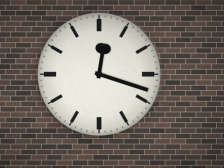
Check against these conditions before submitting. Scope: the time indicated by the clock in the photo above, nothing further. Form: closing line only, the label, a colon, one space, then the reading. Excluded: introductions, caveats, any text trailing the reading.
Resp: 12:18
